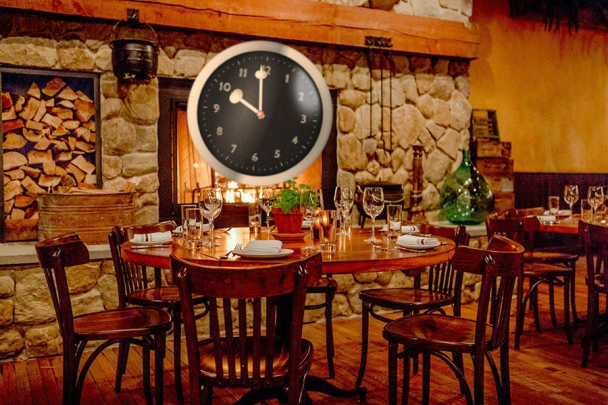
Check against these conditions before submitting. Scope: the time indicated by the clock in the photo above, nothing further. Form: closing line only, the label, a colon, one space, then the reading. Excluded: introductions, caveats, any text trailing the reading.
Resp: 9:59
